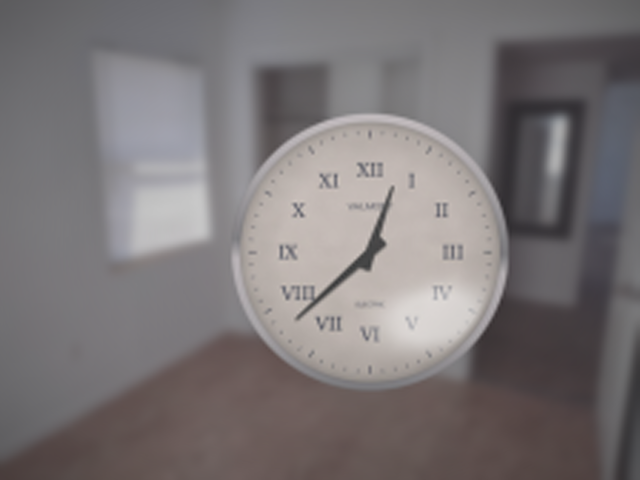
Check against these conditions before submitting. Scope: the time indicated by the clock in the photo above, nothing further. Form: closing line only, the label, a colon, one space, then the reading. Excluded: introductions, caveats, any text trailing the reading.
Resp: 12:38
